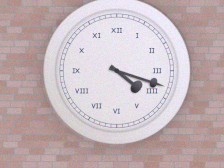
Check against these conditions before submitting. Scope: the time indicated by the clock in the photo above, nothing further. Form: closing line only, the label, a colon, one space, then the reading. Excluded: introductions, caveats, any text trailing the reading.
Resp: 4:18
